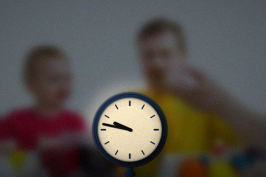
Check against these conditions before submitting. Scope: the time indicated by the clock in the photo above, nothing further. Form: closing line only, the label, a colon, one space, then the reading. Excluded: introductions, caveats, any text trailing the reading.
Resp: 9:47
